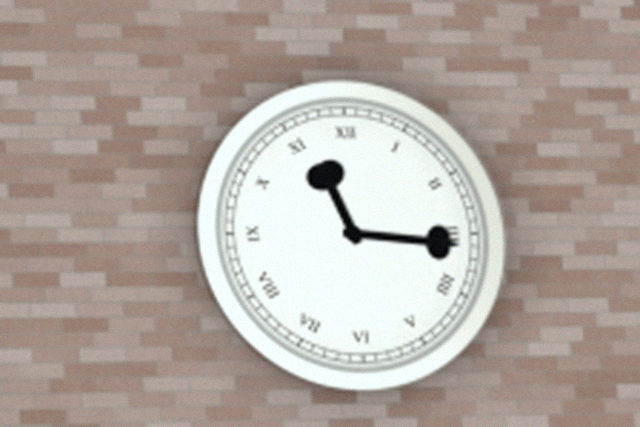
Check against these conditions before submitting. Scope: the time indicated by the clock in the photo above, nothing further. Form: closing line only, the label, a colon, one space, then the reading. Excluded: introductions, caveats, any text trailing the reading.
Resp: 11:16
